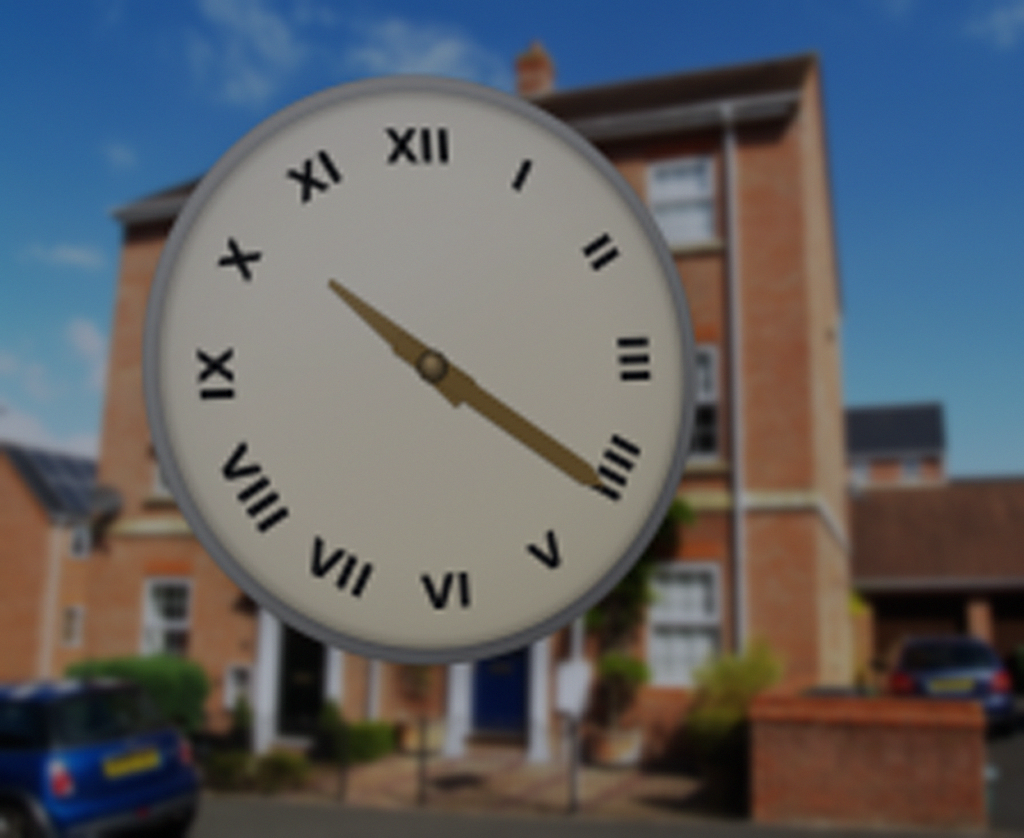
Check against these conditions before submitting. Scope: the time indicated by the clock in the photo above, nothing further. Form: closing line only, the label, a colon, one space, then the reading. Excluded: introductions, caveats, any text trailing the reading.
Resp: 10:21
